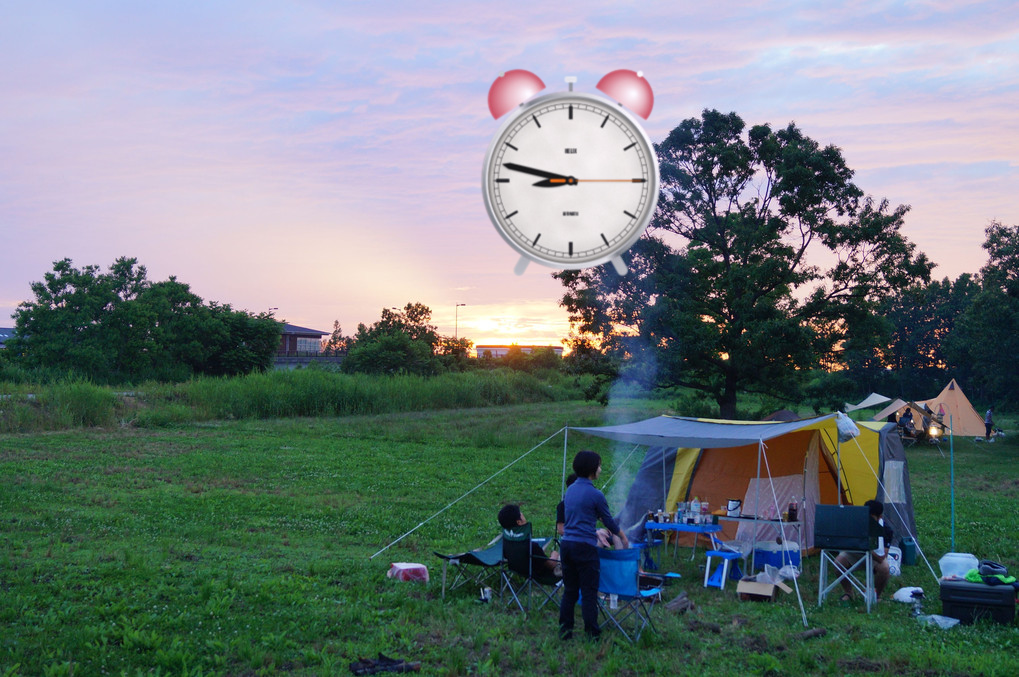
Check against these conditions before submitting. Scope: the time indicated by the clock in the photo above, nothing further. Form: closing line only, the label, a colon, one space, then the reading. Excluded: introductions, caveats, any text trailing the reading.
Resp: 8:47:15
